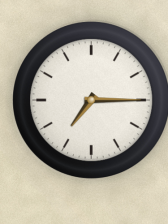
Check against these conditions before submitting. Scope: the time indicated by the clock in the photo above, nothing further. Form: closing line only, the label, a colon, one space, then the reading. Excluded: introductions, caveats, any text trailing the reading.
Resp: 7:15
